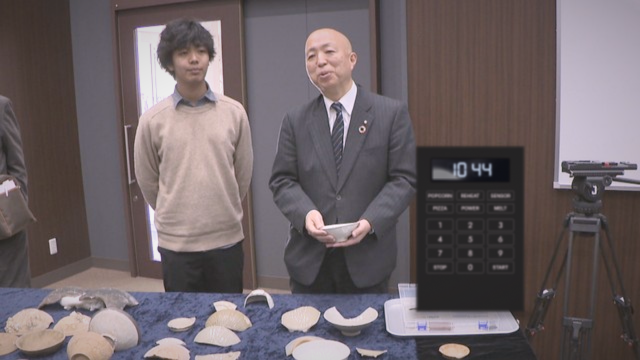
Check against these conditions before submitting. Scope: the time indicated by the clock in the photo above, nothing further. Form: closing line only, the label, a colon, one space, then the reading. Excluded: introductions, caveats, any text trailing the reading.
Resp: 10:44
